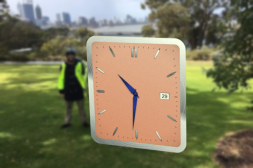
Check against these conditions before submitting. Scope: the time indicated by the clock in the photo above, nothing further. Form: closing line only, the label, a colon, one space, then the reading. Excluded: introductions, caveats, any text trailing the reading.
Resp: 10:31
